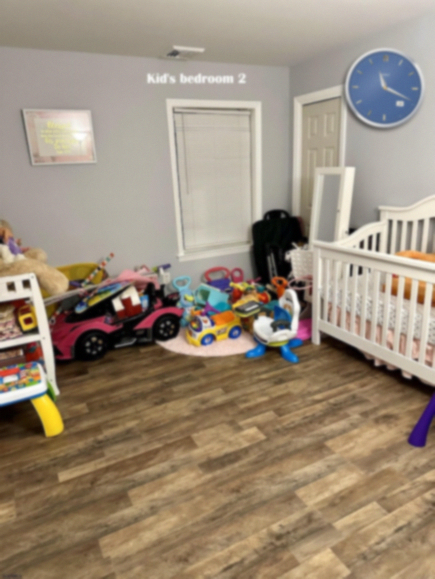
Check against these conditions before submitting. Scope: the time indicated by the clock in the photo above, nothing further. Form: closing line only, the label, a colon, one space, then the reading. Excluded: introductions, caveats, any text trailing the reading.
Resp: 11:19
